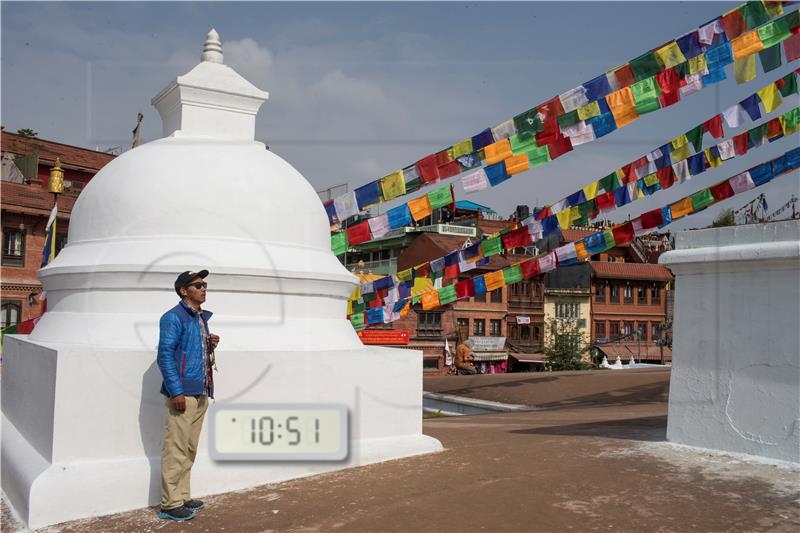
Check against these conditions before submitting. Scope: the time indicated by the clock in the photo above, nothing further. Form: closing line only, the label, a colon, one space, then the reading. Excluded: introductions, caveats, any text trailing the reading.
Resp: 10:51
